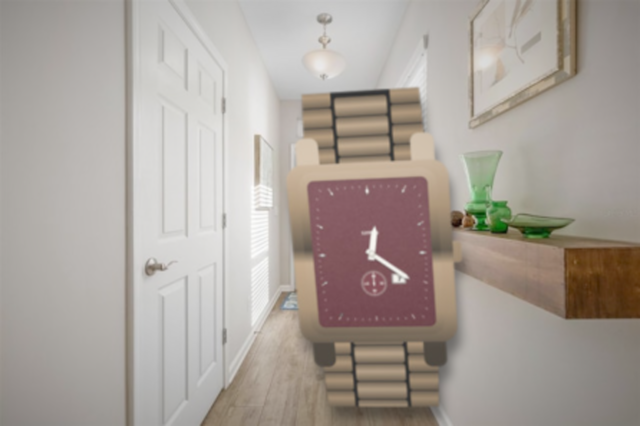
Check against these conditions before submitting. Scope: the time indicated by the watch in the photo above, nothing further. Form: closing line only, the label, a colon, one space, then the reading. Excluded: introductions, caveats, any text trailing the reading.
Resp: 12:21
